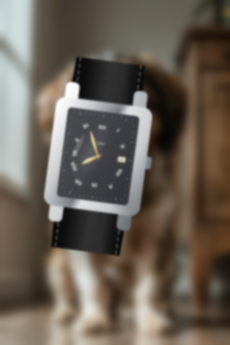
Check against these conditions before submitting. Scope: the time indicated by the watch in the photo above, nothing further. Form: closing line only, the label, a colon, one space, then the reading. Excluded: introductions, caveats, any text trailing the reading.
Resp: 7:56
